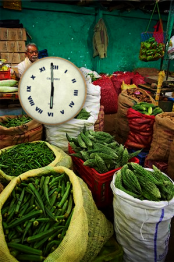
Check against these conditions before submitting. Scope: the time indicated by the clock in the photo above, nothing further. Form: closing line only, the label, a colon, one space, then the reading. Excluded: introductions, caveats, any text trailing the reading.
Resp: 5:59
